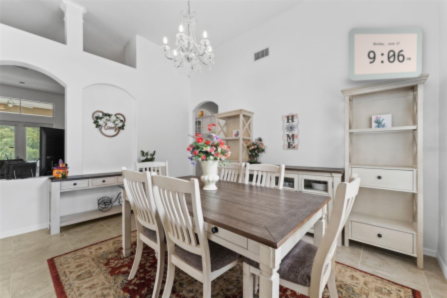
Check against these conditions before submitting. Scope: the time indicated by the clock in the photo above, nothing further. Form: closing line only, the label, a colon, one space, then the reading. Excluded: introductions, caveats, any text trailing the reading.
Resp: 9:06
